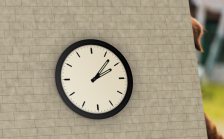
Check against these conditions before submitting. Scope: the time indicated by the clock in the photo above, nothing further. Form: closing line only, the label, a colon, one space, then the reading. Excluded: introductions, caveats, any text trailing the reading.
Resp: 2:07
